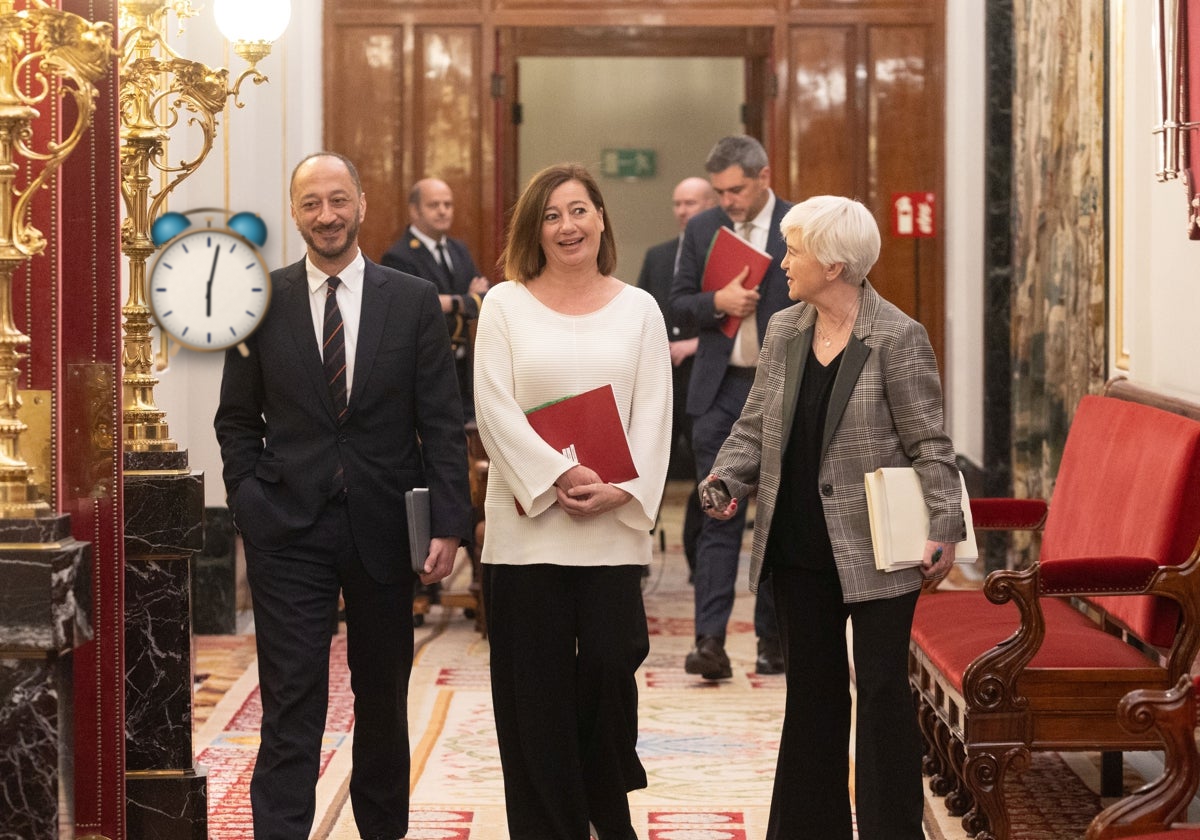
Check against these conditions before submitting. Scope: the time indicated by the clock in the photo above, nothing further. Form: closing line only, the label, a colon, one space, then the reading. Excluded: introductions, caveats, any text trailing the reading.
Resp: 6:02
